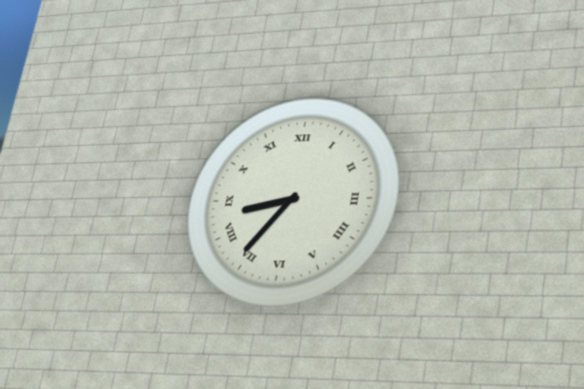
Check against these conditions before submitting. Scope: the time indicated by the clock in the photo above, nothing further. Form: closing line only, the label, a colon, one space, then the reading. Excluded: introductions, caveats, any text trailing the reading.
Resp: 8:36
